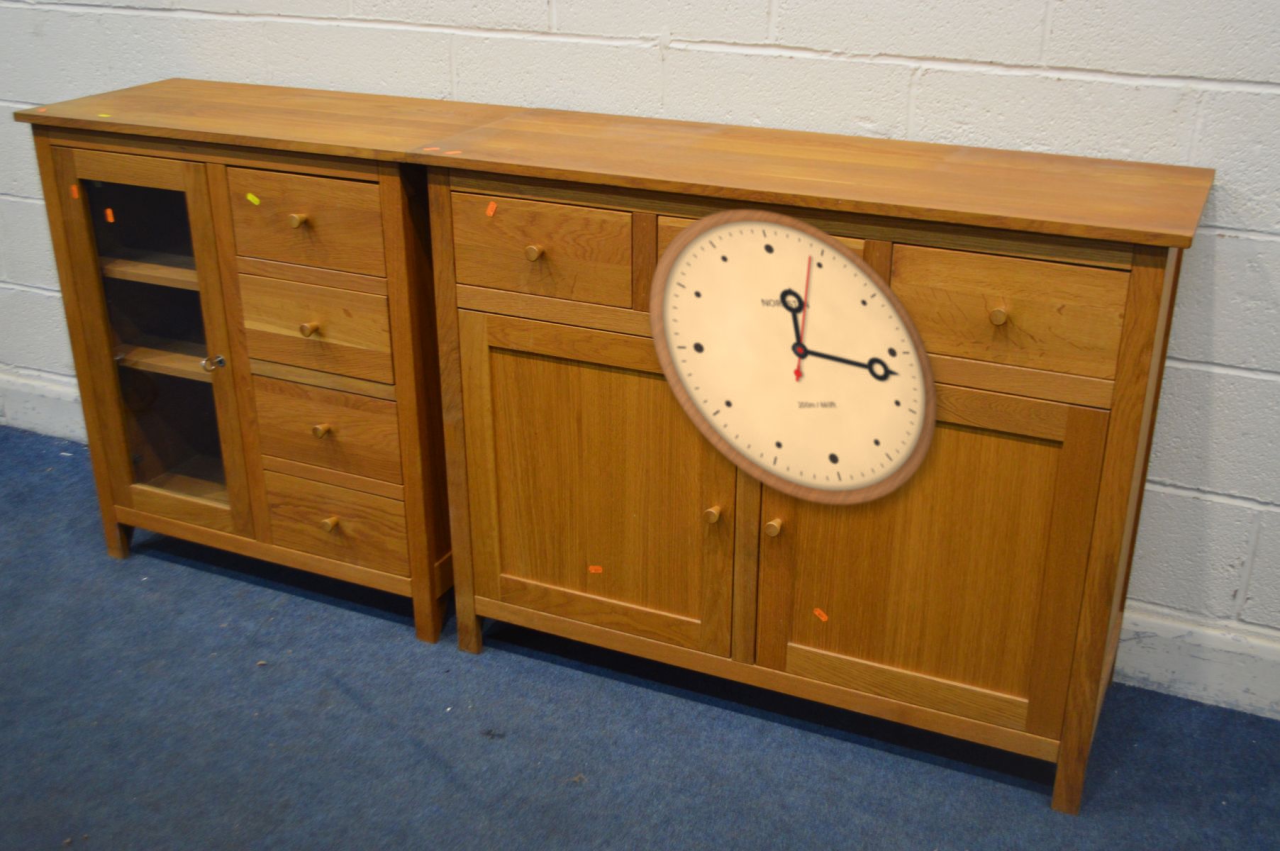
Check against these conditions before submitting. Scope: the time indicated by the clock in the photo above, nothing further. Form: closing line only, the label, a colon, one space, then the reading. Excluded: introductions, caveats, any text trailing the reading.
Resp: 12:17:04
